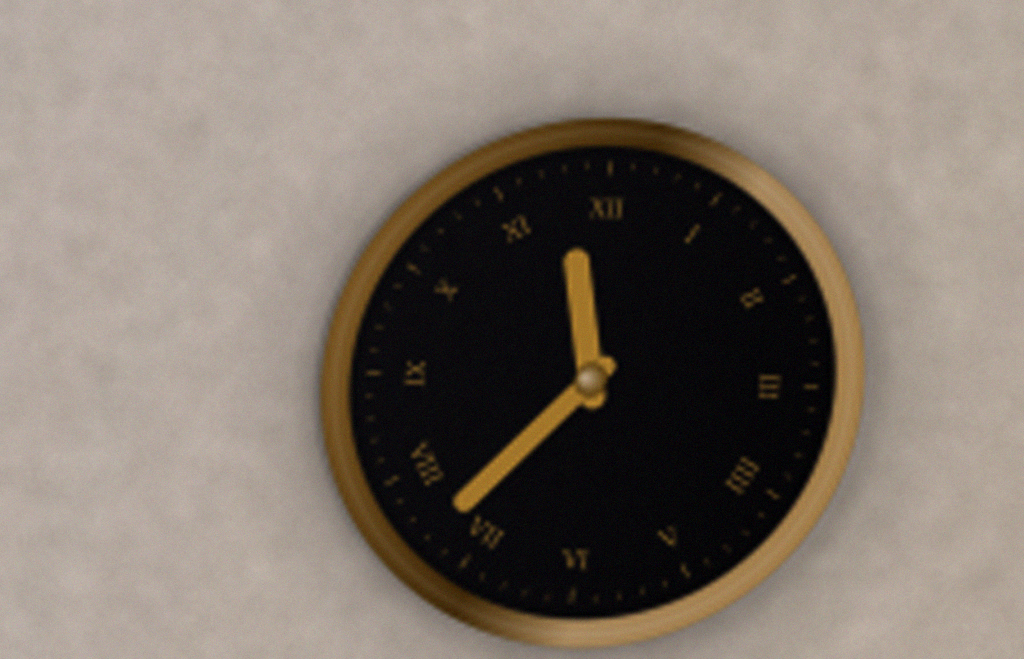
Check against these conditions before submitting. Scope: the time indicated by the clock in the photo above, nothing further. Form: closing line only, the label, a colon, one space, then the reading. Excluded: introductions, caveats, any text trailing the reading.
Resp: 11:37
